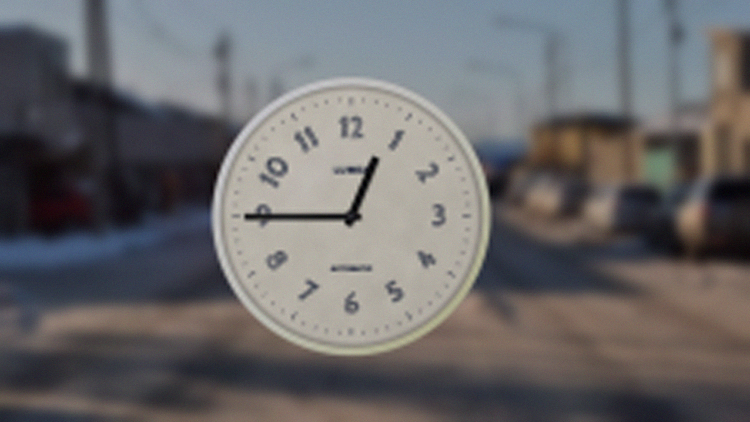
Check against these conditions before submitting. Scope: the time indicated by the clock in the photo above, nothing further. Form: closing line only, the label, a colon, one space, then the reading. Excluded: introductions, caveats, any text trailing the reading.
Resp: 12:45
